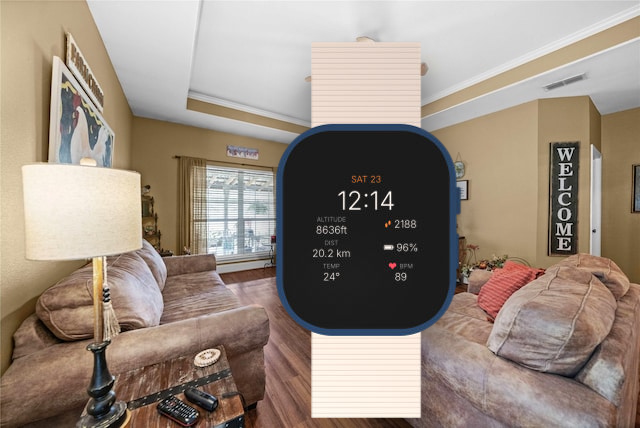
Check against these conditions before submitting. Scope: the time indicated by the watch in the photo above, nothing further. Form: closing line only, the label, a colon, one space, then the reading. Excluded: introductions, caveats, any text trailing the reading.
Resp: 12:14
